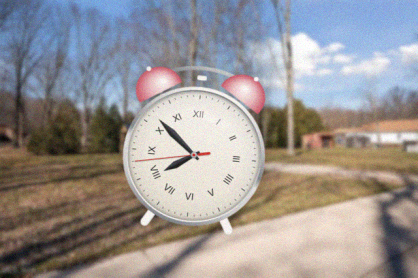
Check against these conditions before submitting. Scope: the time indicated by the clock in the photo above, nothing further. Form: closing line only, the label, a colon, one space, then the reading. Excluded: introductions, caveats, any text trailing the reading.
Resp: 7:51:43
